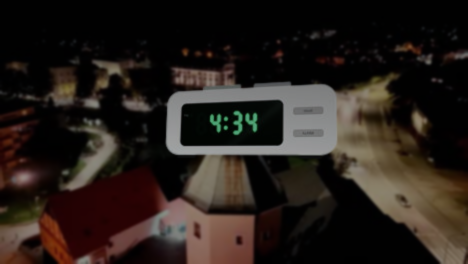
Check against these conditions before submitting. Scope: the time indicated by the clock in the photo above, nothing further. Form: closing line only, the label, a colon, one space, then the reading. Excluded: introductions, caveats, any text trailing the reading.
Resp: 4:34
